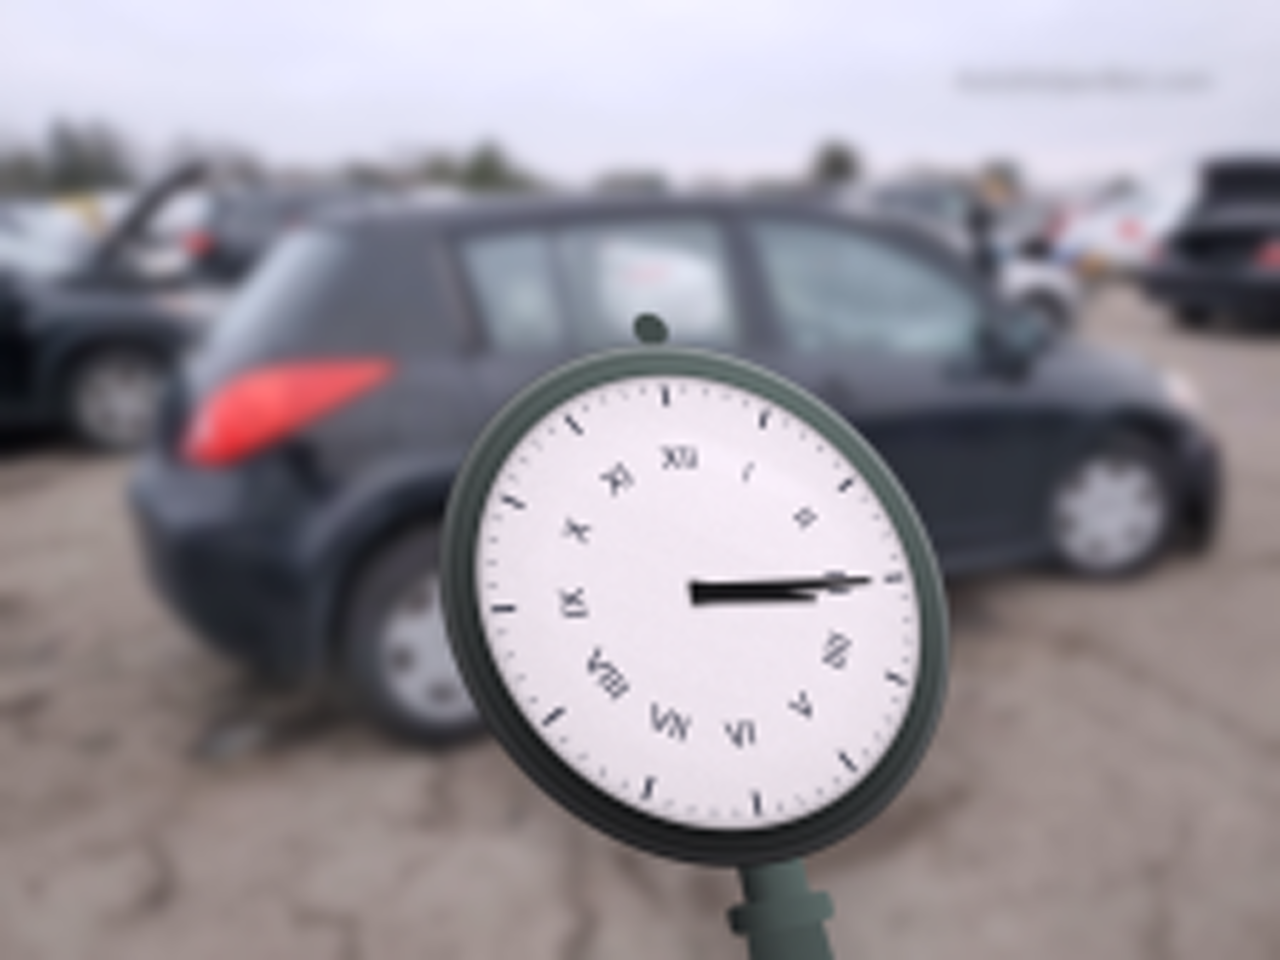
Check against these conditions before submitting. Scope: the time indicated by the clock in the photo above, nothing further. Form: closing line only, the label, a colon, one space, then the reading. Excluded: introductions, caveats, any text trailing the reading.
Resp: 3:15
